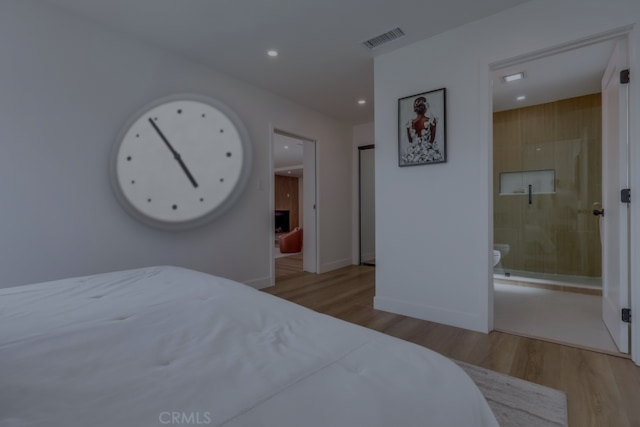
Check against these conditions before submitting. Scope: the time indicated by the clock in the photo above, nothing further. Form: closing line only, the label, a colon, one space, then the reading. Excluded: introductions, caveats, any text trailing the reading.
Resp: 4:54
